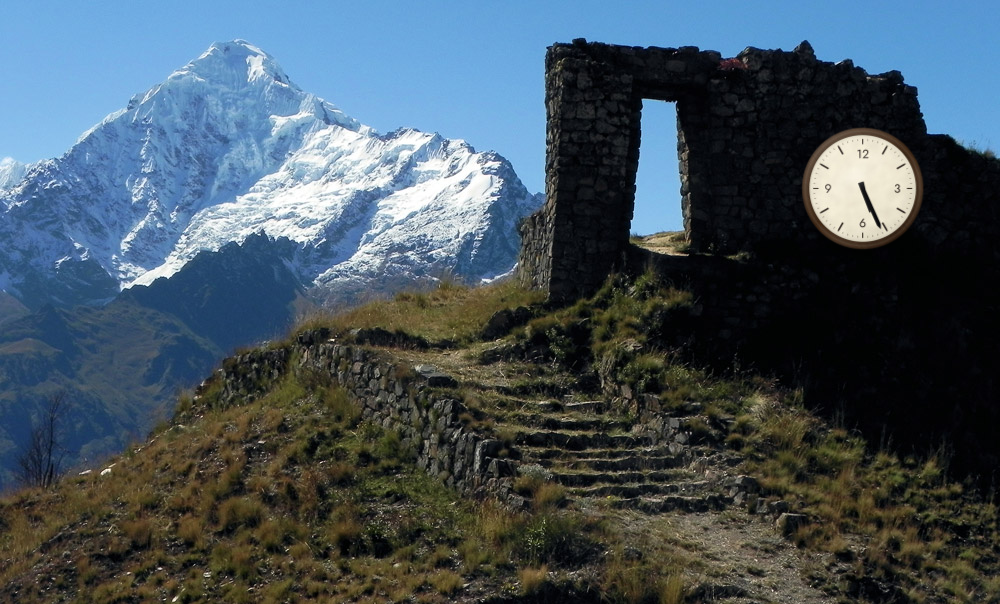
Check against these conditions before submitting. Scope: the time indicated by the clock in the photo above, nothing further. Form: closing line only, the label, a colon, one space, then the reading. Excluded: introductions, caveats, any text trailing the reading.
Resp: 5:26
